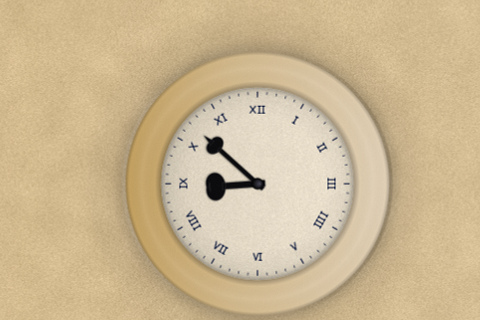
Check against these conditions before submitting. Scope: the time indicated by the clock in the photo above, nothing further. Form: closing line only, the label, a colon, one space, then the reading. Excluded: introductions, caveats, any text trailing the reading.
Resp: 8:52
